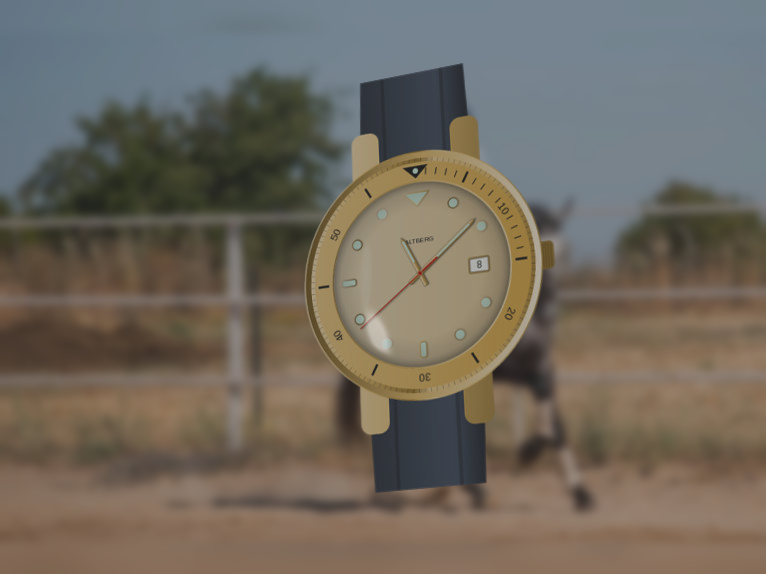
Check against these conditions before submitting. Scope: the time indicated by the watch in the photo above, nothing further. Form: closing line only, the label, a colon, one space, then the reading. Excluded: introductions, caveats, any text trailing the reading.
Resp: 11:08:39
